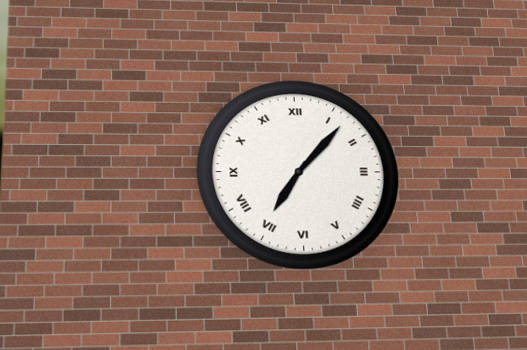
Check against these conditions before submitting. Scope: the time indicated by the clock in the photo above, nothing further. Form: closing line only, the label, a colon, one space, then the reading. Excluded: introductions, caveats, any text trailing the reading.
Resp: 7:07
